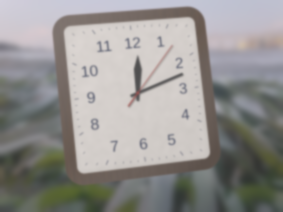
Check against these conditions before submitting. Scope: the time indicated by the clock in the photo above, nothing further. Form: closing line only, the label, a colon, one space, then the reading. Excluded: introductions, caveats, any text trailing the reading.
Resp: 12:12:07
